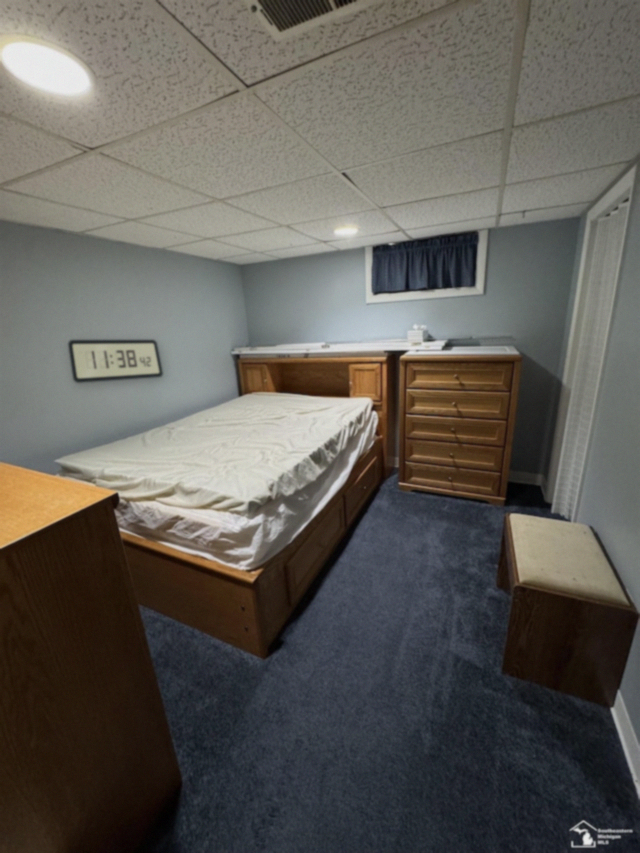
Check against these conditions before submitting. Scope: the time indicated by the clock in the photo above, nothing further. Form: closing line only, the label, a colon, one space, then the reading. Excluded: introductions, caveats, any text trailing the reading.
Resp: 11:38
